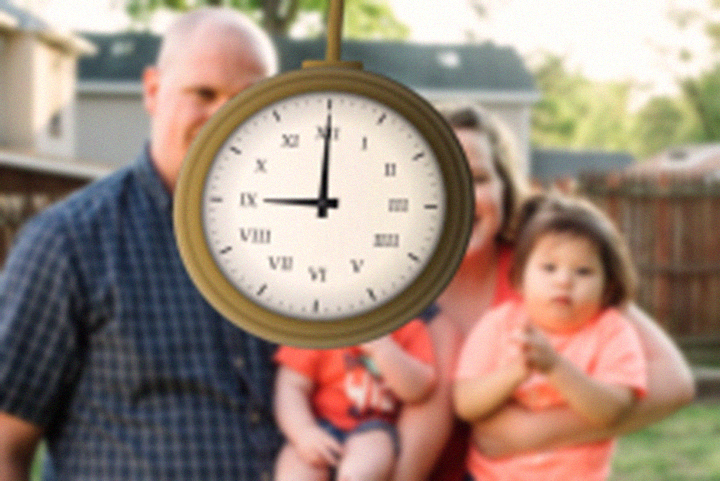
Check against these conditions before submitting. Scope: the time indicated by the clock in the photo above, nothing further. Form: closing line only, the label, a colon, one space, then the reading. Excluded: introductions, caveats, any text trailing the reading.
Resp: 9:00
